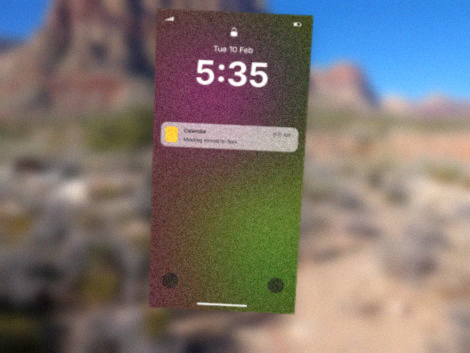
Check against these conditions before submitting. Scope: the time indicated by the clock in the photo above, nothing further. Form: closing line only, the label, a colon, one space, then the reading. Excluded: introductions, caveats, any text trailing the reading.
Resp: 5:35
